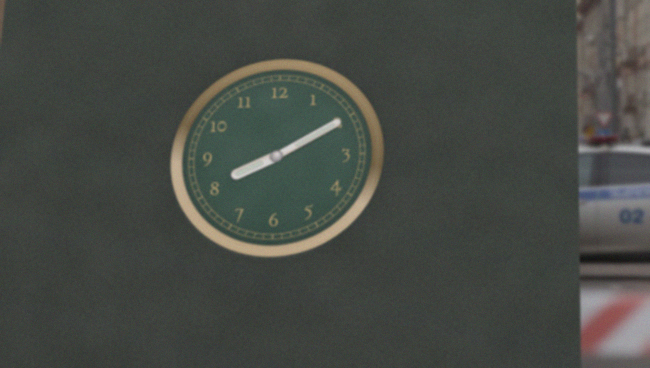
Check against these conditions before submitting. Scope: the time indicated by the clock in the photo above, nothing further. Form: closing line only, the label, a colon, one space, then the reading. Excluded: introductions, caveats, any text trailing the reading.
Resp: 8:10
